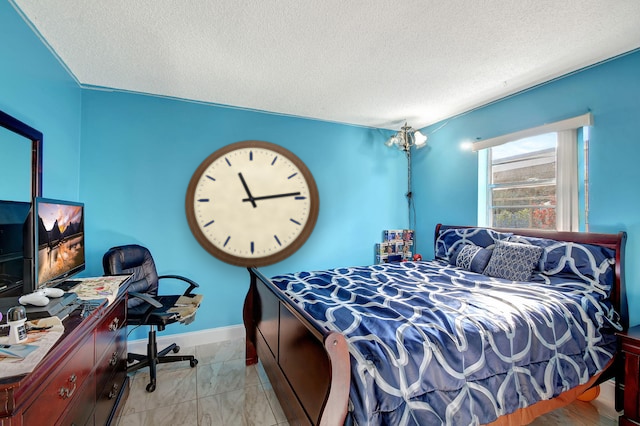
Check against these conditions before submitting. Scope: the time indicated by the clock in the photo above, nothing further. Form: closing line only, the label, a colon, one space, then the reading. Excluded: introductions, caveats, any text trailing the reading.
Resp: 11:14
